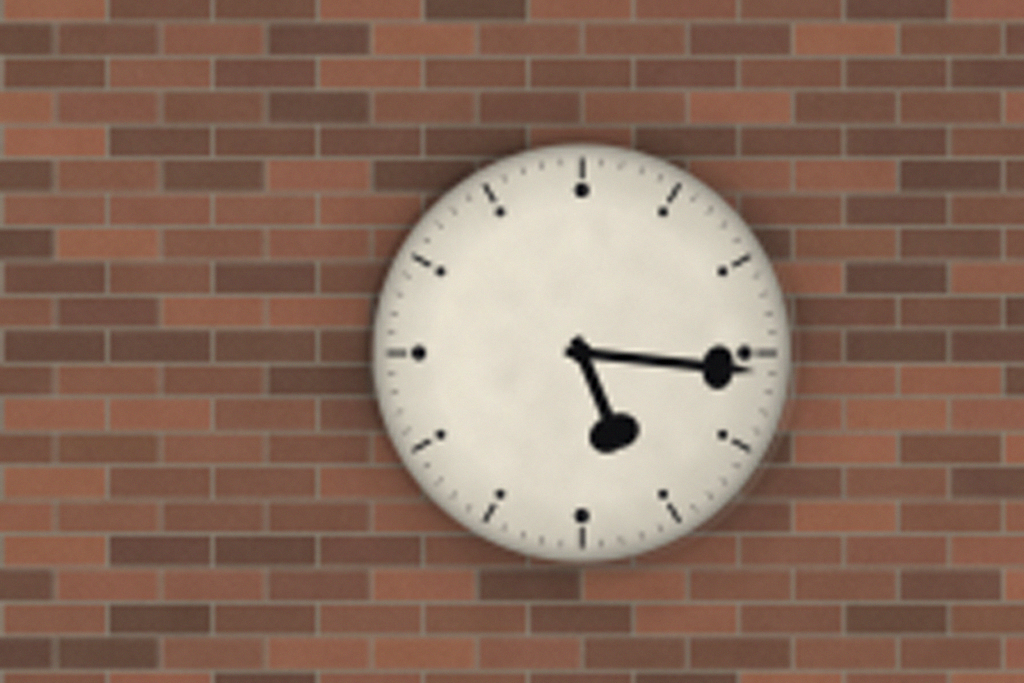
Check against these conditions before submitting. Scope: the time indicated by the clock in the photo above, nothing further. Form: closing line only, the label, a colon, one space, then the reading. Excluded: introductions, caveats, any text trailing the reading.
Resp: 5:16
